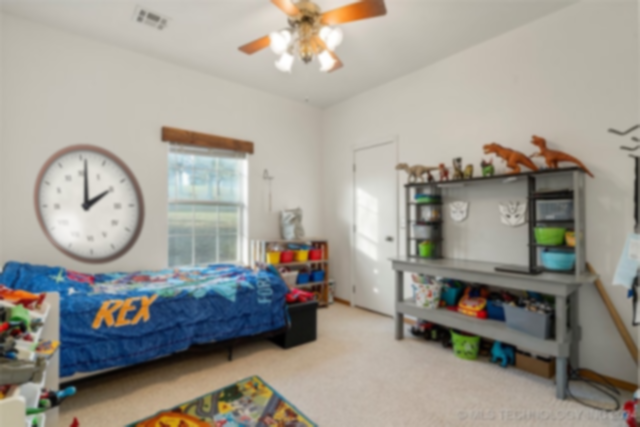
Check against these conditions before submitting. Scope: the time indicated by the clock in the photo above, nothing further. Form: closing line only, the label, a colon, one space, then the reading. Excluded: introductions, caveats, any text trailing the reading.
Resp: 2:01
